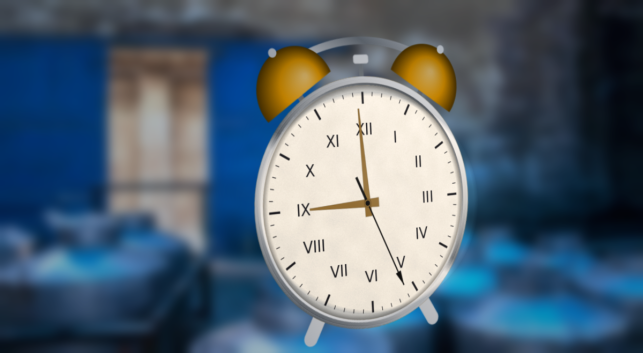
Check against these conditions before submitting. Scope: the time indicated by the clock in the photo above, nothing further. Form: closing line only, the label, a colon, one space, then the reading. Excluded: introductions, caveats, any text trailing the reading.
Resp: 8:59:26
